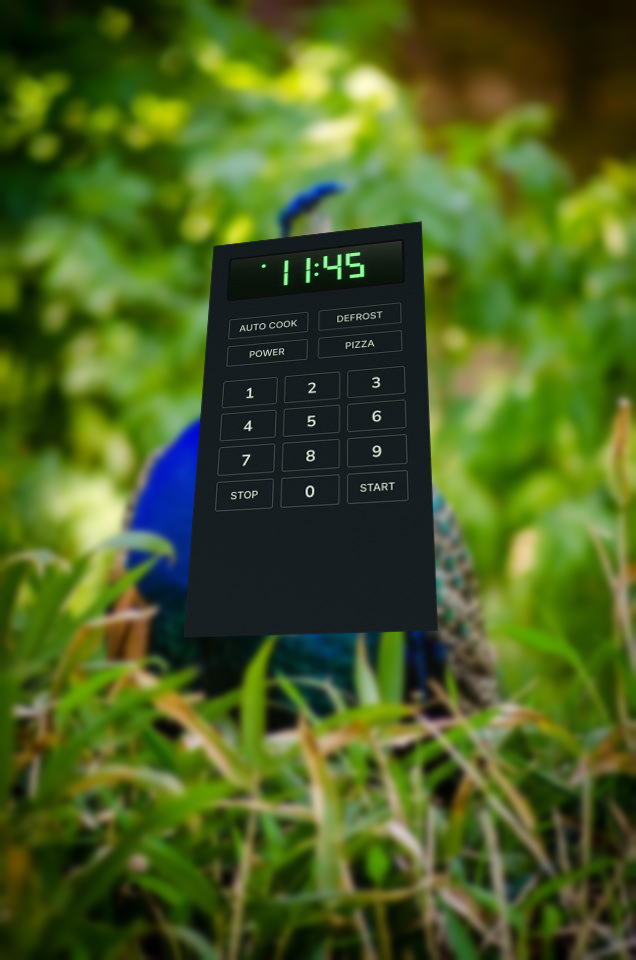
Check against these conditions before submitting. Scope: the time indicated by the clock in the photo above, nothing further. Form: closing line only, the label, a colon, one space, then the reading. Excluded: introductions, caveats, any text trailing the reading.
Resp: 11:45
